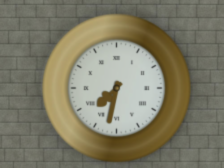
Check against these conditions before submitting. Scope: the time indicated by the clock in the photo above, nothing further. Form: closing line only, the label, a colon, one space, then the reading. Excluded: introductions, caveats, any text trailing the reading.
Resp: 7:32
